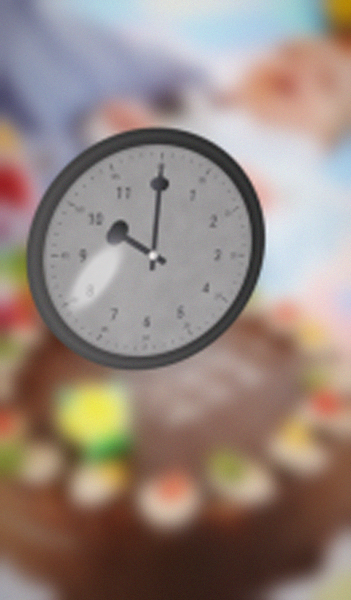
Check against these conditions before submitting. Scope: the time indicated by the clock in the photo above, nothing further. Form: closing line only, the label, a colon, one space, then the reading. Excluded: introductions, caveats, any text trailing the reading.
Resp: 10:00
